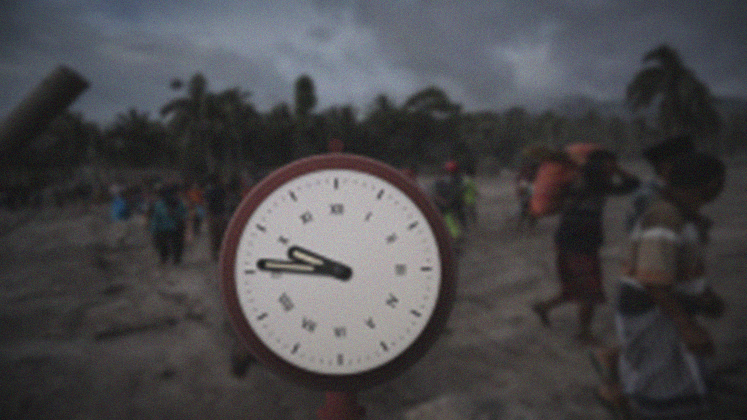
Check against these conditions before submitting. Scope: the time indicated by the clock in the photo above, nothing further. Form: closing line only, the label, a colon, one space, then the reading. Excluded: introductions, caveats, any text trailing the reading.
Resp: 9:46
